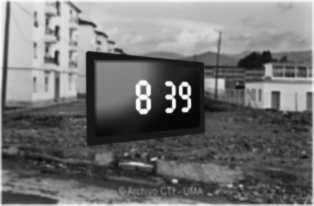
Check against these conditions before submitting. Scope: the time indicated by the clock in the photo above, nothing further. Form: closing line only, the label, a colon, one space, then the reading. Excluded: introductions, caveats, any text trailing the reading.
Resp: 8:39
